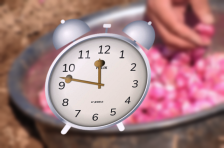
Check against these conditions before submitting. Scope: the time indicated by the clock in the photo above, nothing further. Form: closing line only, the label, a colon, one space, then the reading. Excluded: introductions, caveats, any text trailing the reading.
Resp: 11:47
